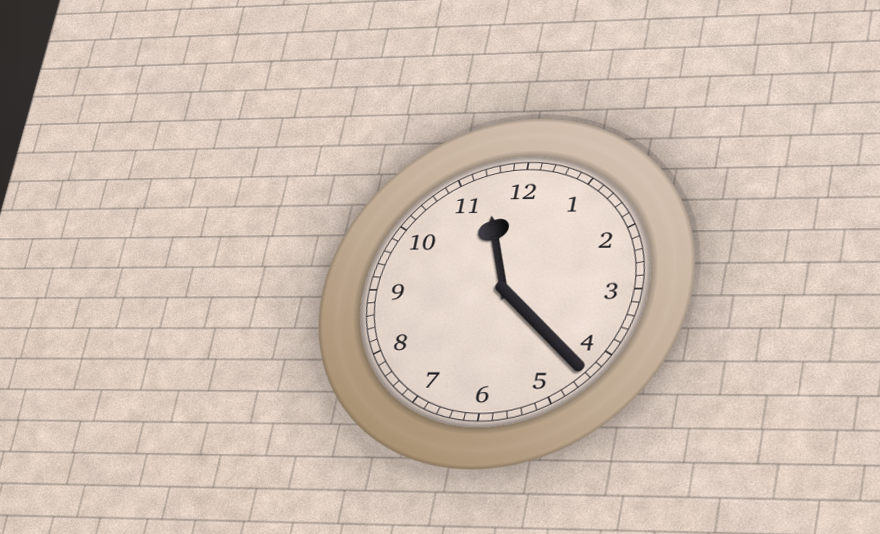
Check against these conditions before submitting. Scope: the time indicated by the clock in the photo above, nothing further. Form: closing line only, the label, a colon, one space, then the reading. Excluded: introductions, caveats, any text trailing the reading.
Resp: 11:22
